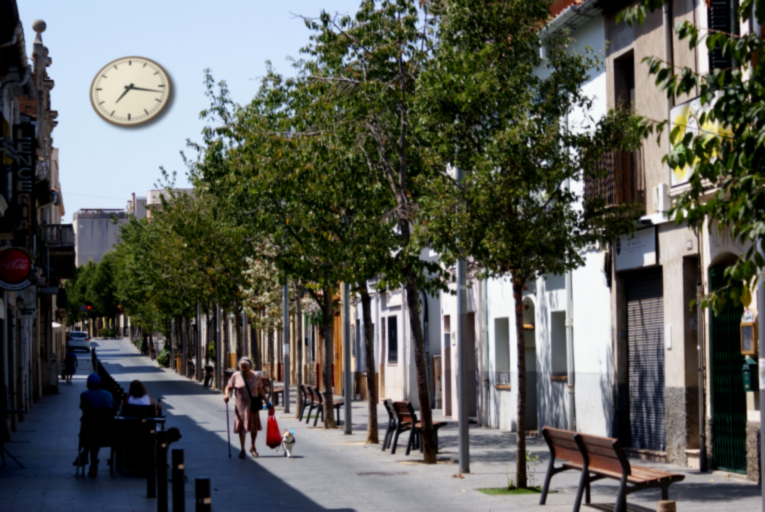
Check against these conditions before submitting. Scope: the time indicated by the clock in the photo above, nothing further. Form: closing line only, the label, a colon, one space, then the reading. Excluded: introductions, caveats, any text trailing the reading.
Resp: 7:17
